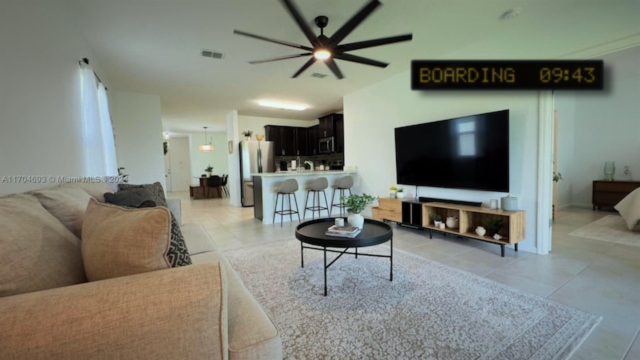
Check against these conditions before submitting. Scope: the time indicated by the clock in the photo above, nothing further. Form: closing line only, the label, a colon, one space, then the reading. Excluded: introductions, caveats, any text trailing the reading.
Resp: 9:43
